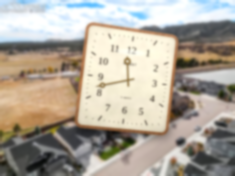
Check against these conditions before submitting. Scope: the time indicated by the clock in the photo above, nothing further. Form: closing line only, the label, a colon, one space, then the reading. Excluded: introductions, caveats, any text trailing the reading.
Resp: 11:42
